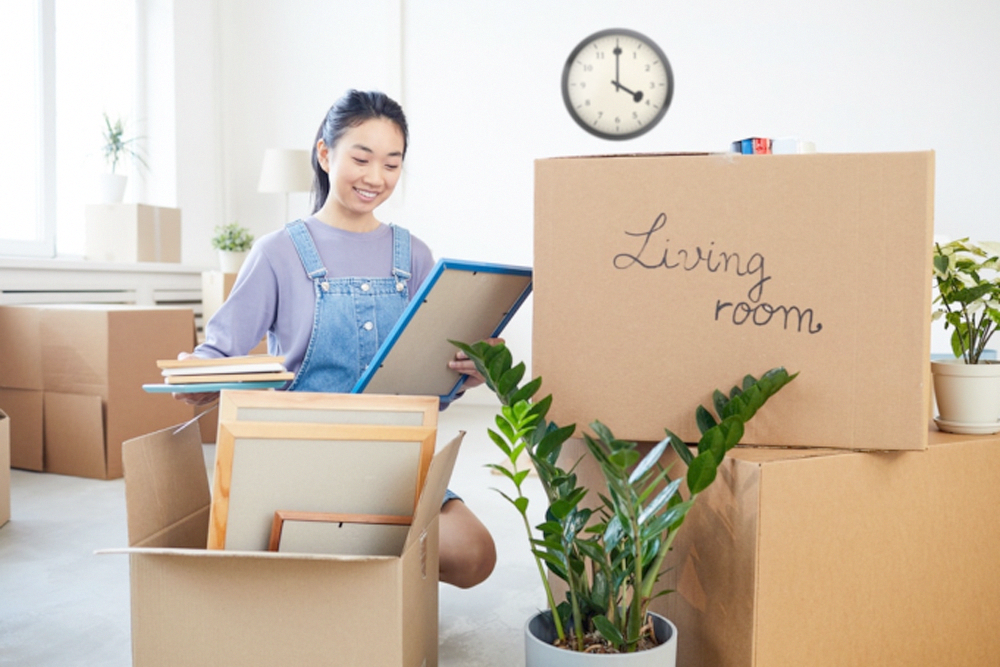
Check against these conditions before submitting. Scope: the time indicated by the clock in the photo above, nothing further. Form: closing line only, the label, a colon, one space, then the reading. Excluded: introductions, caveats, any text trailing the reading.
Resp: 4:00
